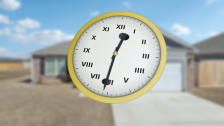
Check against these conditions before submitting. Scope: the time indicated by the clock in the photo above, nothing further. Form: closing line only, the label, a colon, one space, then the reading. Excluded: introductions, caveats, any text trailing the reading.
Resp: 12:31
